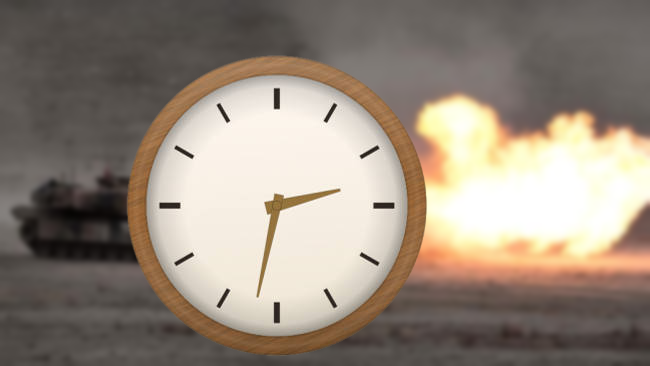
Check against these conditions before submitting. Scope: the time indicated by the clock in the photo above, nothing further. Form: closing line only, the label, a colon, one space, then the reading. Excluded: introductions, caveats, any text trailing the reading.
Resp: 2:32
